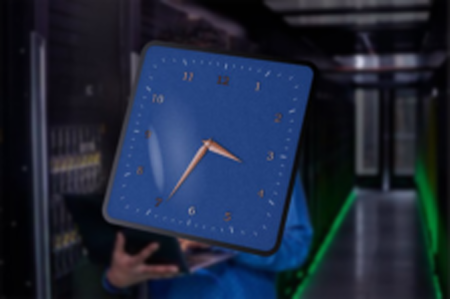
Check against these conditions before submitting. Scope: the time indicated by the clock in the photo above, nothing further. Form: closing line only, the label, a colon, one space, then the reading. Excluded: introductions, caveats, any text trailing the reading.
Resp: 3:34
